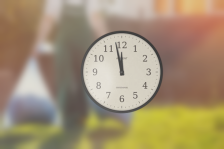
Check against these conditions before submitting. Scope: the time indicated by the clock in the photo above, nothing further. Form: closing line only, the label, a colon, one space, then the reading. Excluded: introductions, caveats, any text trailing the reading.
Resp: 11:58
